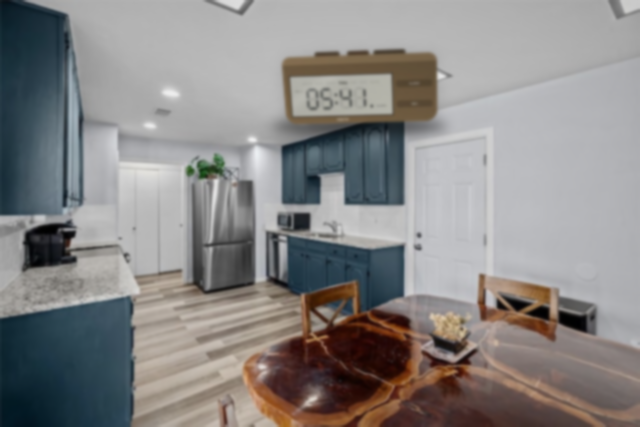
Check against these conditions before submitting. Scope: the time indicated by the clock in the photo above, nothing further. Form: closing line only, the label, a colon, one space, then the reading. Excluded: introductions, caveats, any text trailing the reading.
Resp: 5:41
